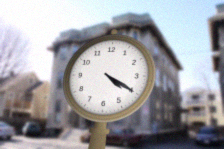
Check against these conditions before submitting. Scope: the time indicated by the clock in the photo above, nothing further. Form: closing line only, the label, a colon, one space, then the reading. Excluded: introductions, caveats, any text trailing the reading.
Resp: 4:20
